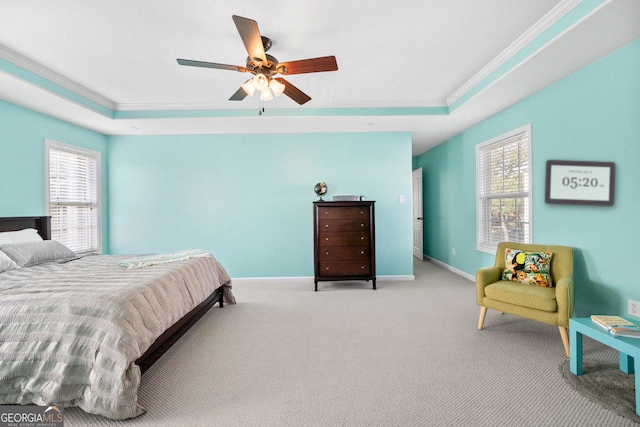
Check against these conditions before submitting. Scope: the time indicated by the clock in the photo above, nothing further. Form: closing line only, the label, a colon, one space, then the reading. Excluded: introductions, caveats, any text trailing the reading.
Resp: 5:20
